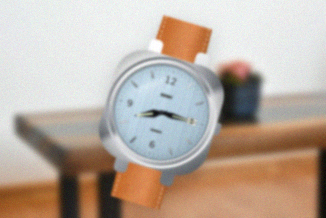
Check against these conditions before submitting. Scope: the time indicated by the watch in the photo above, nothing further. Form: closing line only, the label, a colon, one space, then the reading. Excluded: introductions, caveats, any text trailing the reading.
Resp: 8:15
